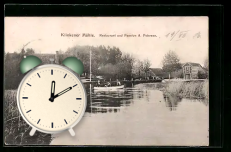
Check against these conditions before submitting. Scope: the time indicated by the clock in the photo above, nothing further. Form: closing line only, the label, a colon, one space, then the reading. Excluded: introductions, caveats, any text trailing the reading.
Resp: 12:10
